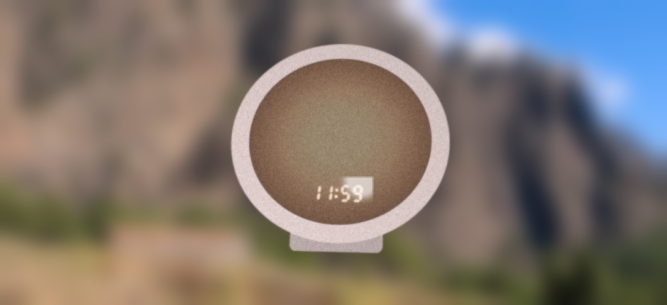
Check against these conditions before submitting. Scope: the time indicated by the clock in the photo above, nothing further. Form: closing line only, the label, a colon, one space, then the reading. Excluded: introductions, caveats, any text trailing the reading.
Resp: 11:59
